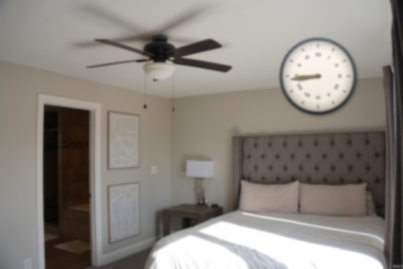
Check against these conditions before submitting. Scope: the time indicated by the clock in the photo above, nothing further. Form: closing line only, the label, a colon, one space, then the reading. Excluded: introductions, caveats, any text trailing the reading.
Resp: 8:44
